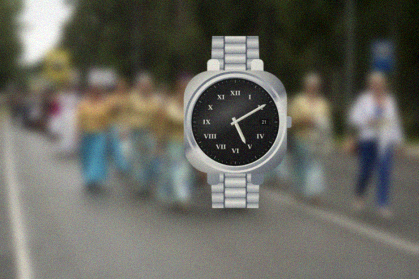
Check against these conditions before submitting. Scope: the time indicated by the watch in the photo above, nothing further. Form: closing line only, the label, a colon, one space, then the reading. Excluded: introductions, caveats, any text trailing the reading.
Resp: 5:10
